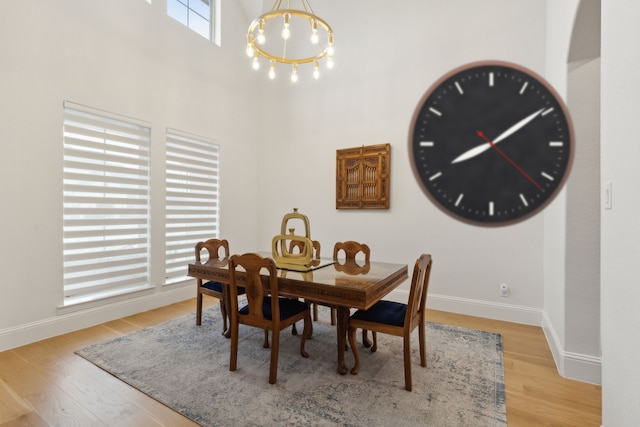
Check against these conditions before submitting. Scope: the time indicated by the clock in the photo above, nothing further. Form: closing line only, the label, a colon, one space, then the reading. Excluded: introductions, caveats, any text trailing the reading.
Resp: 8:09:22
